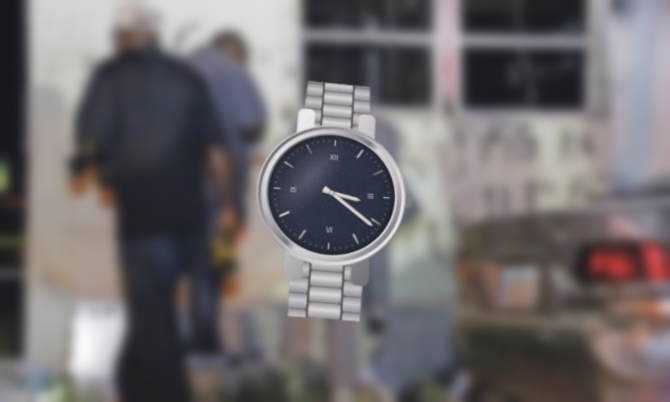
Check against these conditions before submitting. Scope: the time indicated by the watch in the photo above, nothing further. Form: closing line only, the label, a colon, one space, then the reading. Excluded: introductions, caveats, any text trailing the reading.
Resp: 3:21
